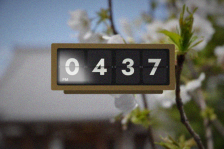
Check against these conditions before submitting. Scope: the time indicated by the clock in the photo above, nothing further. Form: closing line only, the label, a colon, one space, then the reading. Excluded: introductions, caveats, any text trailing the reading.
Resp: 4:37
